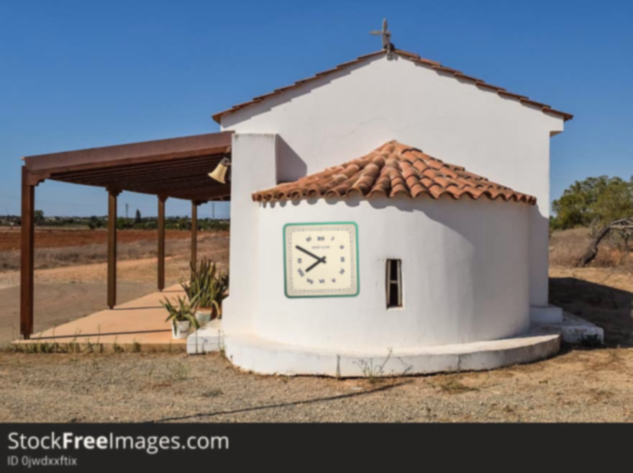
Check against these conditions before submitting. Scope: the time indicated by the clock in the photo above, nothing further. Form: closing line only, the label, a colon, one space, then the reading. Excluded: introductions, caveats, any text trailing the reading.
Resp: 7:50
